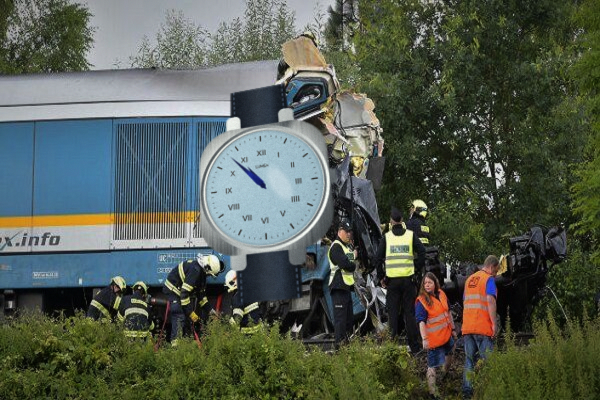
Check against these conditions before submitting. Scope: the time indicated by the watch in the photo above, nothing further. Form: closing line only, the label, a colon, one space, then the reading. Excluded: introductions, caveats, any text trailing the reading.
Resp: 10:53
